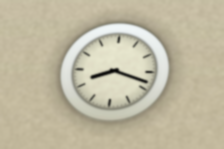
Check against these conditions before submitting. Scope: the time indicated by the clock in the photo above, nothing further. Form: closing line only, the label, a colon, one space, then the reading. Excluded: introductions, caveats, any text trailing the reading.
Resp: 8:18
